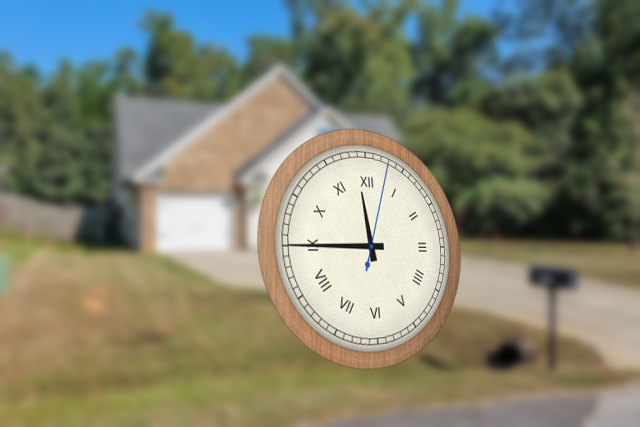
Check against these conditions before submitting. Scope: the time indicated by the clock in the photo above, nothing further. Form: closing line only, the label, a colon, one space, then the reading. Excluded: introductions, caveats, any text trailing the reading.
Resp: 11:45:03
